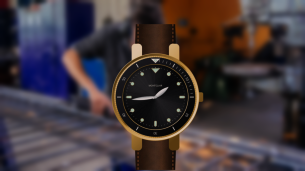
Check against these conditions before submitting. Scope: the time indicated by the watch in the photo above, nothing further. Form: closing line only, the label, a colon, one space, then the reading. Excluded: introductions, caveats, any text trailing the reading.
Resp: 1:44
